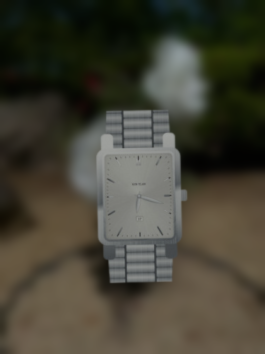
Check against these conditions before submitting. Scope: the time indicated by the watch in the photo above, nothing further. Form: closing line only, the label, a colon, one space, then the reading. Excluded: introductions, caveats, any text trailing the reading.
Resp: 6:18
